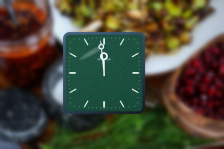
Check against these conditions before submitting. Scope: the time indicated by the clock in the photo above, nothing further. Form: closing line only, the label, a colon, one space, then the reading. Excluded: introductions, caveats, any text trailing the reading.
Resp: 11:59
